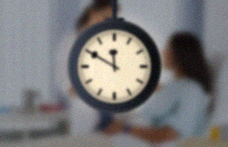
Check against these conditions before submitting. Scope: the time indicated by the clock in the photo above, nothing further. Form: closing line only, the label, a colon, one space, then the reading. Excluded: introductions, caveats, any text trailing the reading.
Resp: 11:50
